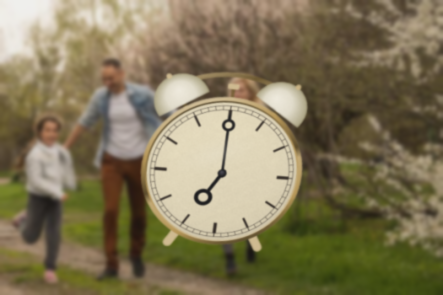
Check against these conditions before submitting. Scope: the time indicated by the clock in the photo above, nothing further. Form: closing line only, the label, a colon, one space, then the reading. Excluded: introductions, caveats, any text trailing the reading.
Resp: 7:00
